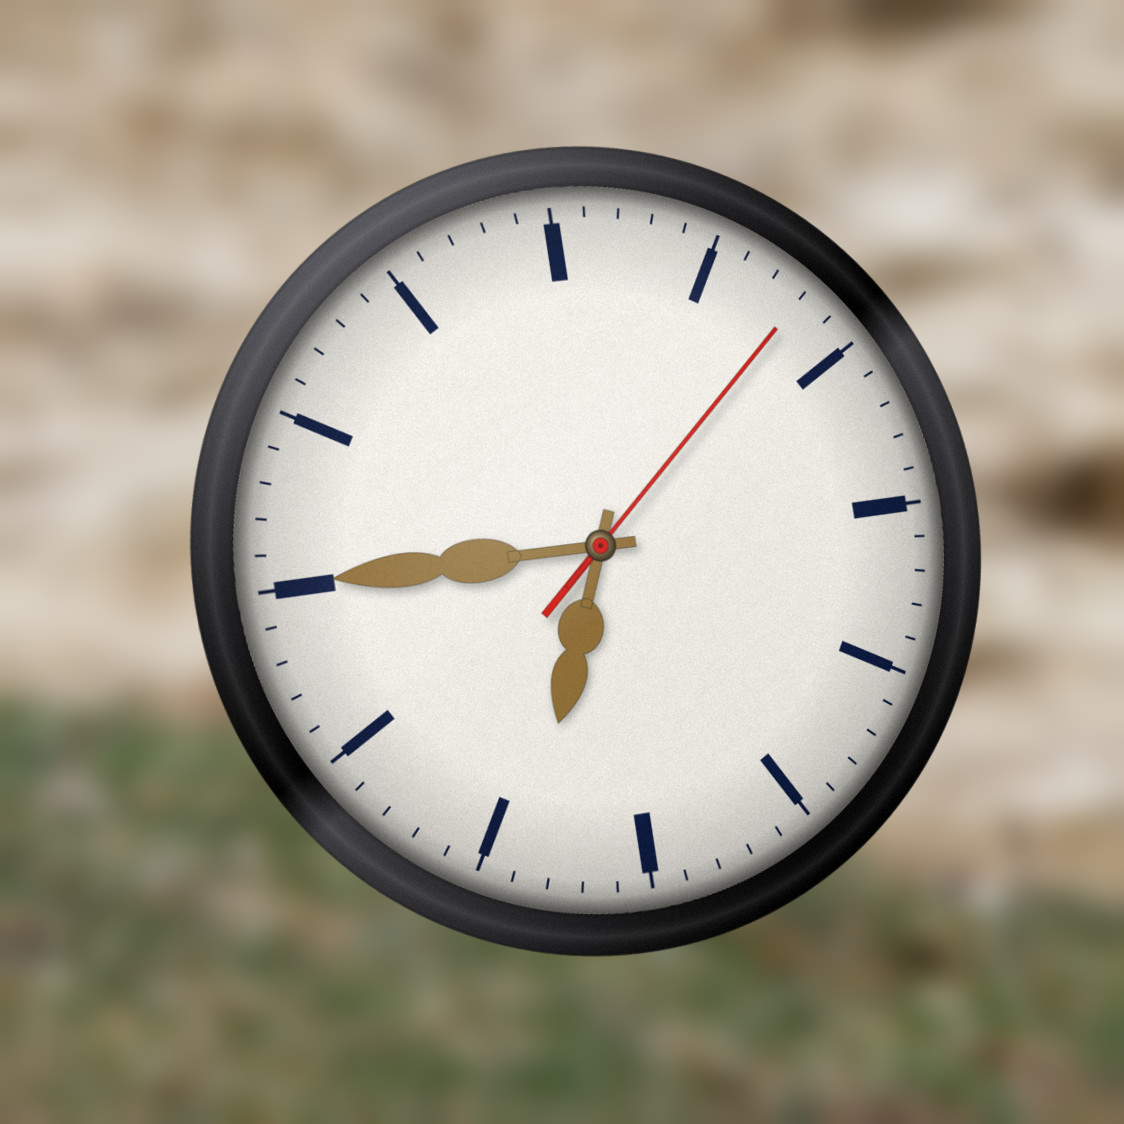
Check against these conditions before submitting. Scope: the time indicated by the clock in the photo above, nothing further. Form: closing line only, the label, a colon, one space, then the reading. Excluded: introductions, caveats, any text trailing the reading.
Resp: 6:45:08
